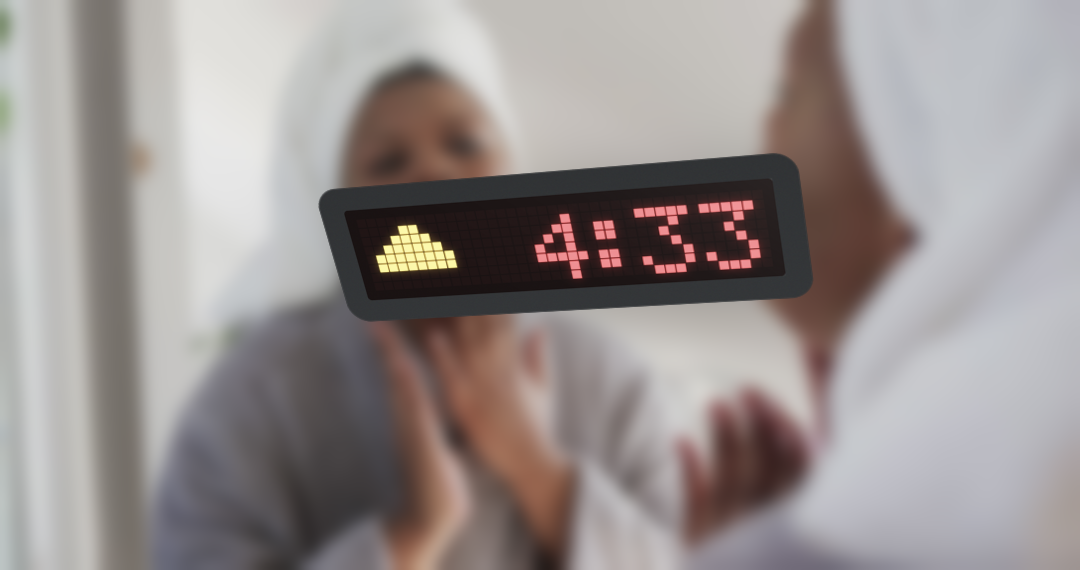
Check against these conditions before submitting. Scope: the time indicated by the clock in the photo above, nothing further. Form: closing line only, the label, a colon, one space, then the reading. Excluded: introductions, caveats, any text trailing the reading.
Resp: 4:33
